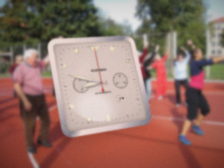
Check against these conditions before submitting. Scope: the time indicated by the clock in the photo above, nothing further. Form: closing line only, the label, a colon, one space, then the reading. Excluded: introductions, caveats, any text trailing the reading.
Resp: 8:48
